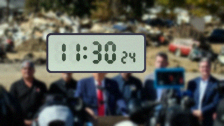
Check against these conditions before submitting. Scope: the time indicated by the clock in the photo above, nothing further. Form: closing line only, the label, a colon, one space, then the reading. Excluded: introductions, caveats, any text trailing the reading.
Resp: 11:30:24
